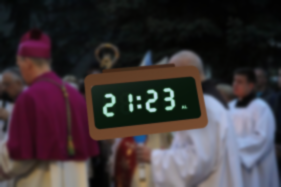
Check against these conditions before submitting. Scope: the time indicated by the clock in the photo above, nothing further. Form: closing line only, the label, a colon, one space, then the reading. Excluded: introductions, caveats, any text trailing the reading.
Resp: 21:23
